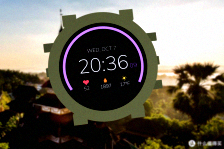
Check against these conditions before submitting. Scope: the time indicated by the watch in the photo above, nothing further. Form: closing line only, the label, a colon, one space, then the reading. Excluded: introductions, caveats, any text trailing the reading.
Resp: 20:36
